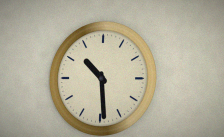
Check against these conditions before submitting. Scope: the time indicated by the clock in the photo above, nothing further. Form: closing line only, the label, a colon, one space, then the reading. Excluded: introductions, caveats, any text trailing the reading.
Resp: 10:29
